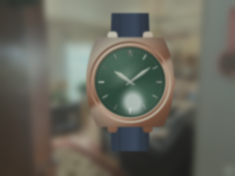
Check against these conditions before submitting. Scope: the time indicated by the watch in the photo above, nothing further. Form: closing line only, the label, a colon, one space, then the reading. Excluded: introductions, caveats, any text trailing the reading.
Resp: 10:09
